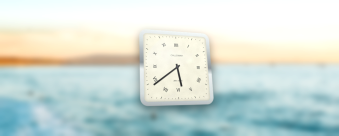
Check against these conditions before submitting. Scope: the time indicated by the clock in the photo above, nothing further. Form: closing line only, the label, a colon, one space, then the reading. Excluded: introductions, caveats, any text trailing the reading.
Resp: 5:39
